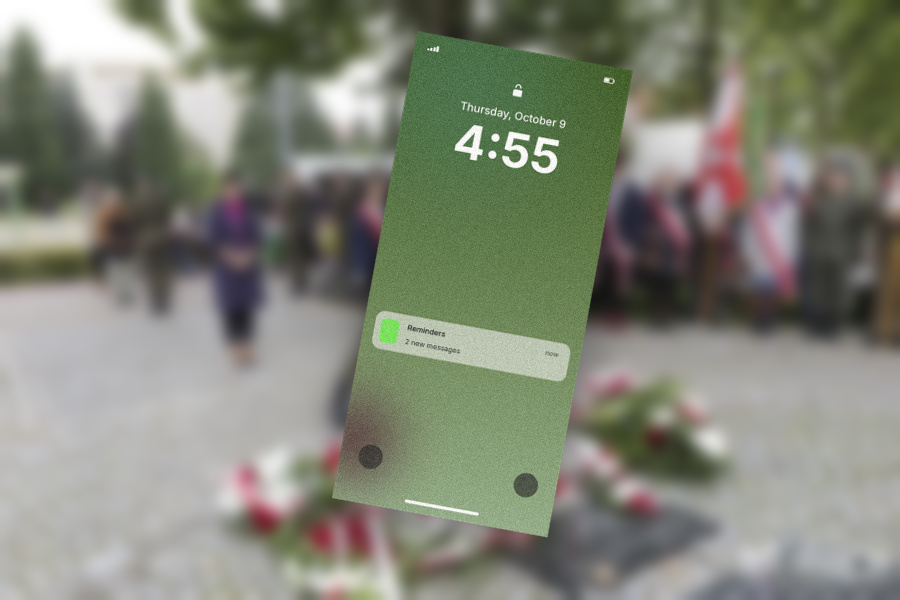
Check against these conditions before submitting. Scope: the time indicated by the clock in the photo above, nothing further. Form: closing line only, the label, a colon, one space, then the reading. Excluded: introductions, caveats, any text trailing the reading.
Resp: 4:55
